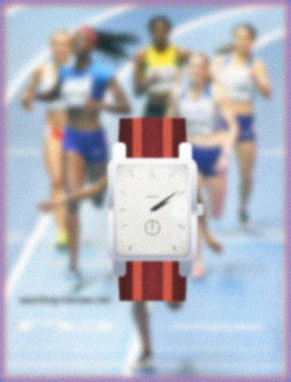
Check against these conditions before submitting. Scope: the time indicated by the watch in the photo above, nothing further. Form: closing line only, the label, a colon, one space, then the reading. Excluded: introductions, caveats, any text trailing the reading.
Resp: 2:09
